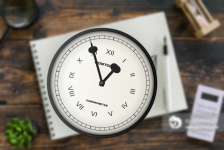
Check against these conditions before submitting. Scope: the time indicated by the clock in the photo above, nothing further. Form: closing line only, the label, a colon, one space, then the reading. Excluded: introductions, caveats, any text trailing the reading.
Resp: 12:55
